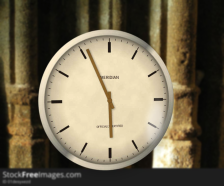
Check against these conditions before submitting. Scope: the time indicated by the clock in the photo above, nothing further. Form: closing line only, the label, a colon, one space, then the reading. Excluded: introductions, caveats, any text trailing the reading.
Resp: 5:56
